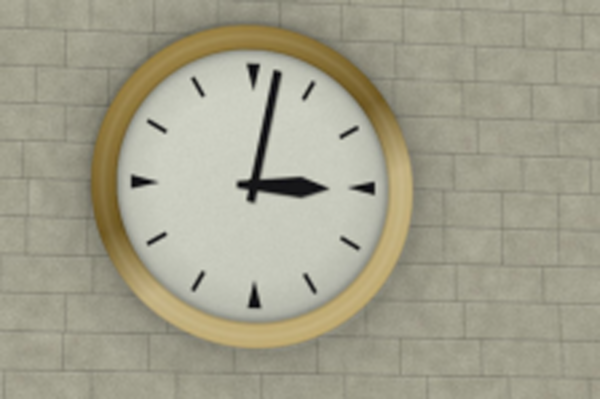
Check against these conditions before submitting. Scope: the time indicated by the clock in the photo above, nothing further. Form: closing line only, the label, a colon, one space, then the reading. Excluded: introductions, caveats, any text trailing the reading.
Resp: 3:02
